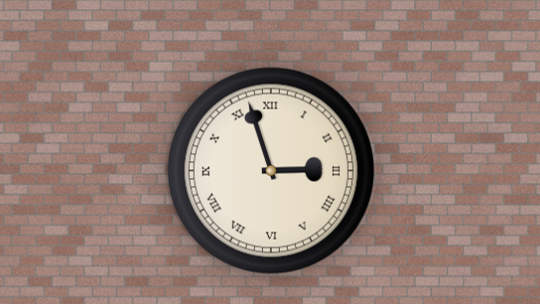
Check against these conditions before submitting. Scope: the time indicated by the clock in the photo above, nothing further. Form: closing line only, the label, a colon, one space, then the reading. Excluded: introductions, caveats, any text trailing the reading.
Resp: 2:57
